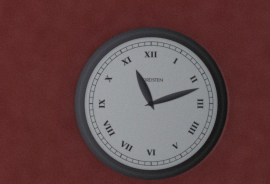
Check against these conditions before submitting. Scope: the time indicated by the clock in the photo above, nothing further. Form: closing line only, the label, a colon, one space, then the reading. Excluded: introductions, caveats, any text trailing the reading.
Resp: 11:12
